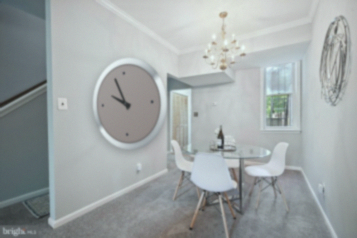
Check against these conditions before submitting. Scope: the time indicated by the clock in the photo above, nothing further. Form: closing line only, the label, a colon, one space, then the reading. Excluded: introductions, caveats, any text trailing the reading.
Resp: 9:56
